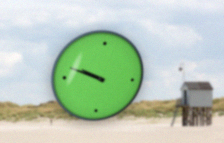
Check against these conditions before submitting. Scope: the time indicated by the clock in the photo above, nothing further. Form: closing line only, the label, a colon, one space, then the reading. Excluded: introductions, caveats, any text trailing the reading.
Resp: 9:48
